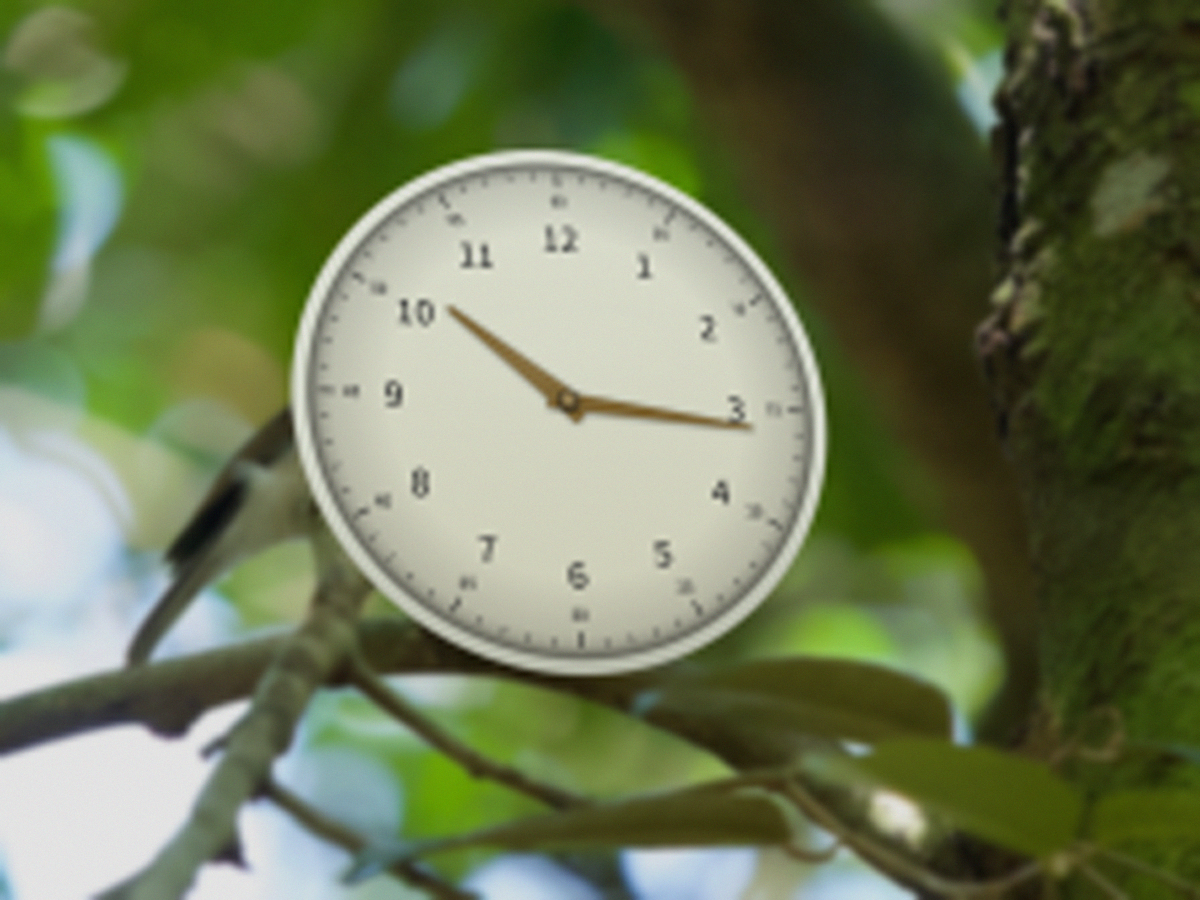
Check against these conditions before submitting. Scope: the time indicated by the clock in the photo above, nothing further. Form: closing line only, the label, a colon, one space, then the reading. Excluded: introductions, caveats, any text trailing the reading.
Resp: 10:16
